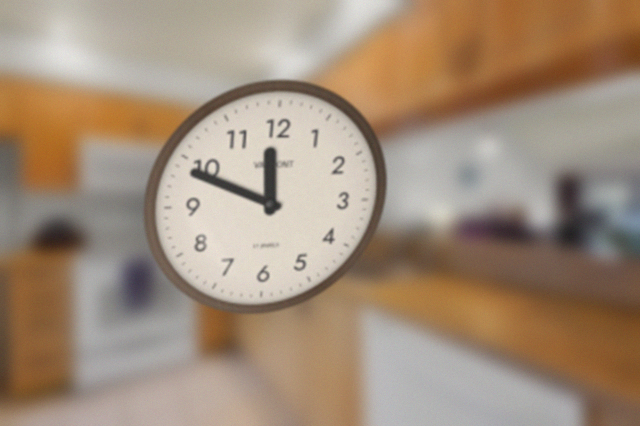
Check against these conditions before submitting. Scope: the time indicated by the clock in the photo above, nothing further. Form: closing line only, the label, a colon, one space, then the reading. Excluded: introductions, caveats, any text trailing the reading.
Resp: 11:49
